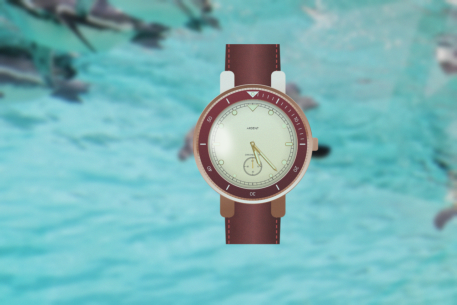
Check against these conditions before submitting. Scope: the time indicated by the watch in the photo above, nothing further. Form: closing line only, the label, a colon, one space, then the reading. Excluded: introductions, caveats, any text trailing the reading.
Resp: 5:23
